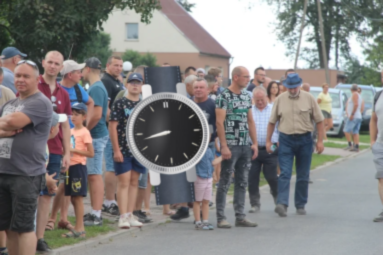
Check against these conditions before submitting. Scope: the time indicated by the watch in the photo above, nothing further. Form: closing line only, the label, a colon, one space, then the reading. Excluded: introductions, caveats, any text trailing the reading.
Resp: 8:43
